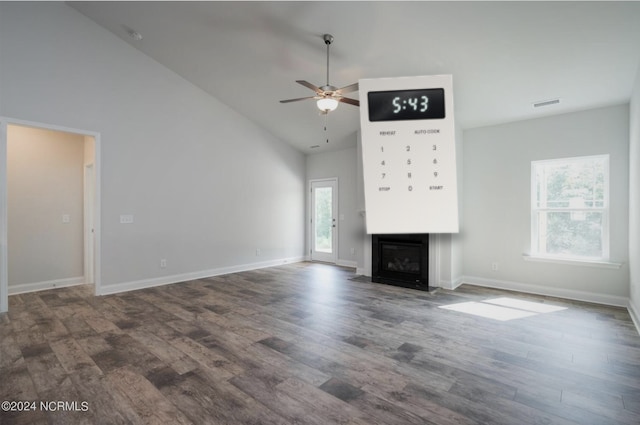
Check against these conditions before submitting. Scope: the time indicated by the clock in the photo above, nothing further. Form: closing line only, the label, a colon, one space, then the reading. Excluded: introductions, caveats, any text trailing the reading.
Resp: 5:43
